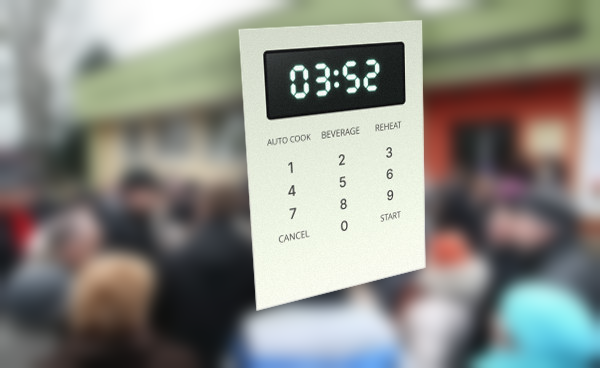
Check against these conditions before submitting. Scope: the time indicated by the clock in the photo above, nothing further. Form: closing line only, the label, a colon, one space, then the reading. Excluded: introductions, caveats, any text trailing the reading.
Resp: 3:52
